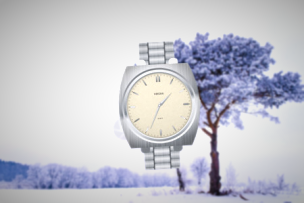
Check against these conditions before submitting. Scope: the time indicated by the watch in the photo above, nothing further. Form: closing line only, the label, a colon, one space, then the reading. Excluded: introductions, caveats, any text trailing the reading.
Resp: 1:34
